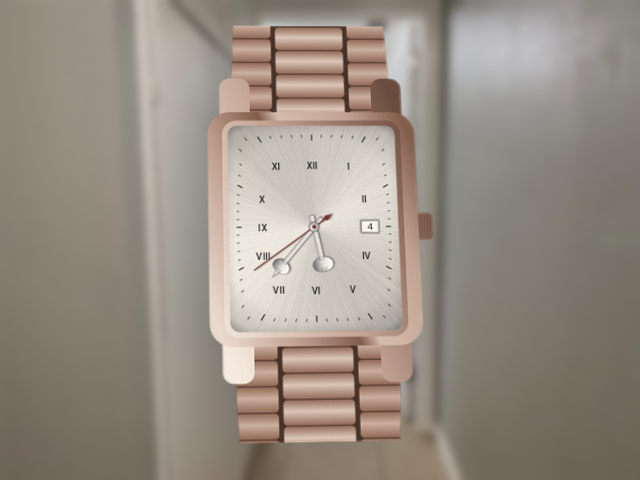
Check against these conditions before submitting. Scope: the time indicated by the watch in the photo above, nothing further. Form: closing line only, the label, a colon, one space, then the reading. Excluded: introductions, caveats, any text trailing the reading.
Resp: 5:36:39
